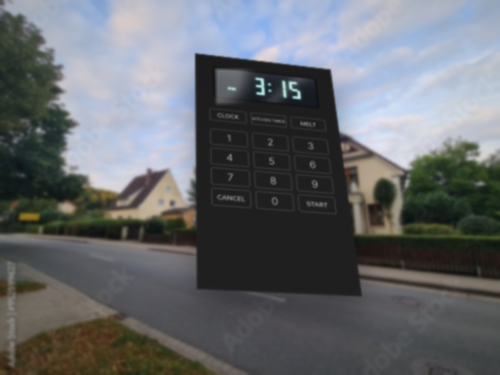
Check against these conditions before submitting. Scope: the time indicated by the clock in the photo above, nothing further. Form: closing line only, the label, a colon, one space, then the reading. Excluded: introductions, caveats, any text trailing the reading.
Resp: 3:15
